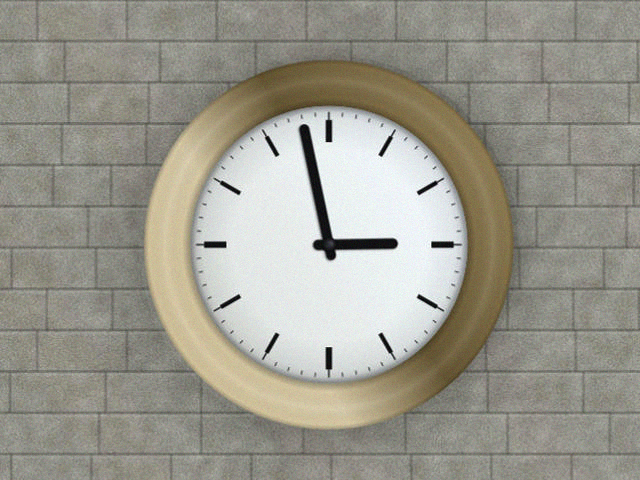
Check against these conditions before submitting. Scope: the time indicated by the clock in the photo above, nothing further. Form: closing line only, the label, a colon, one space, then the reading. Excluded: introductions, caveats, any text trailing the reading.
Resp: 2:58
